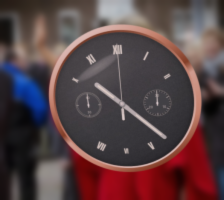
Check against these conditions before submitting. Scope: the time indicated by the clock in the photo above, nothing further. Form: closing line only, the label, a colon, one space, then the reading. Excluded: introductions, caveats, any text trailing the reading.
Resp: 10:22
